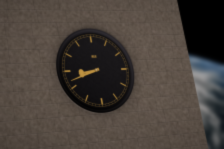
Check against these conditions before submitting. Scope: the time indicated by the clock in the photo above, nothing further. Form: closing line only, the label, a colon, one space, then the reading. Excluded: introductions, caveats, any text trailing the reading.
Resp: 8:42
